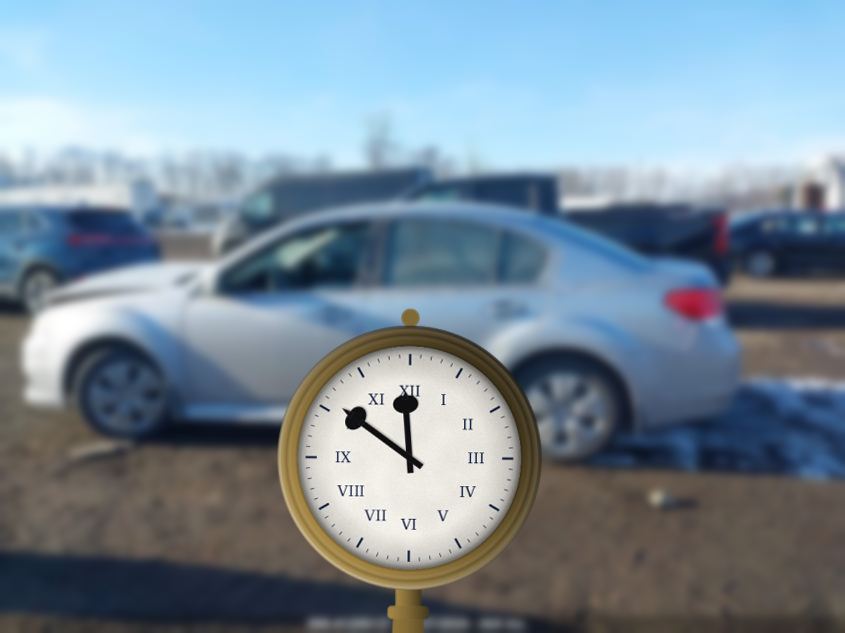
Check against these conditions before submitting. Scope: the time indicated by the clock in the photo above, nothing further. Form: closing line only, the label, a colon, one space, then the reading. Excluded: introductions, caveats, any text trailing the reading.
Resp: 11:51
